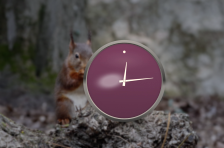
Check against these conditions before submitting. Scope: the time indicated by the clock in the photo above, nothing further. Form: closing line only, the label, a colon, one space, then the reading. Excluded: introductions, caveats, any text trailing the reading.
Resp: 12:14
